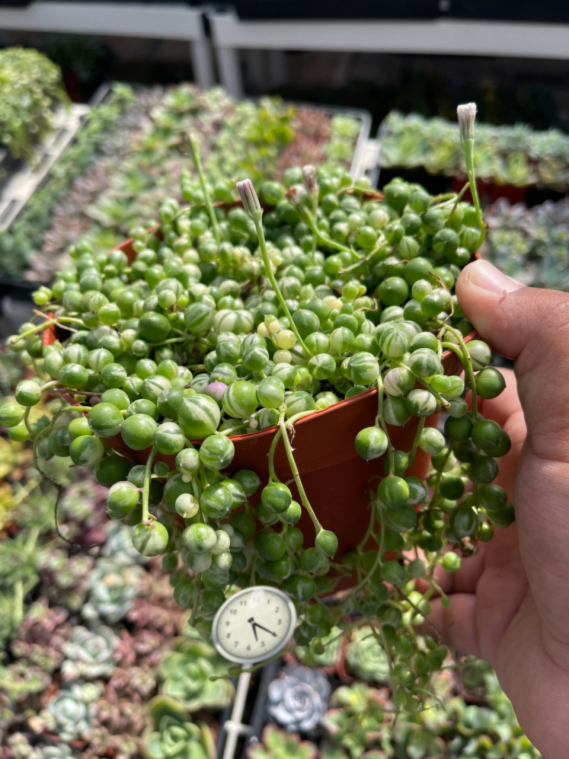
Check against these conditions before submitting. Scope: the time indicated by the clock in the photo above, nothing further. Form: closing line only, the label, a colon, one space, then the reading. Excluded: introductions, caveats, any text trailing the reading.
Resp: 5:20
